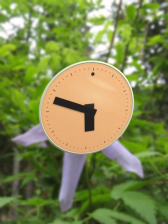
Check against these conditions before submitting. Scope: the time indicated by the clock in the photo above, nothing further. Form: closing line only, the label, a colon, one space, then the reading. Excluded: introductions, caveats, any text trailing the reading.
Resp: 5:48
